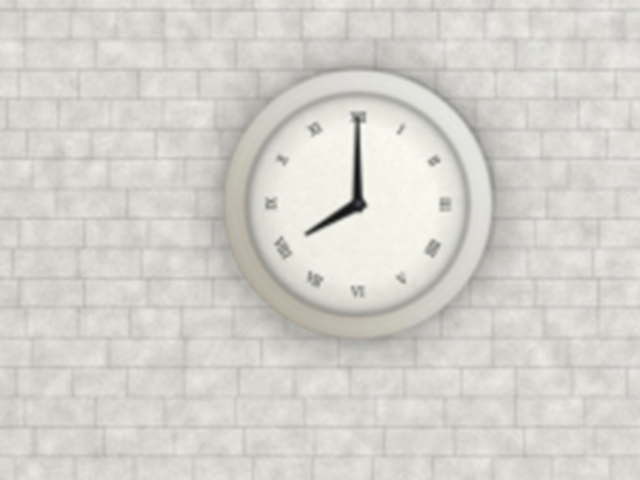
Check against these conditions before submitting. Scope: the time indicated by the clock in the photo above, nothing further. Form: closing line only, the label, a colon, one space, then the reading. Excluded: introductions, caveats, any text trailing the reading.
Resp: 8:00
